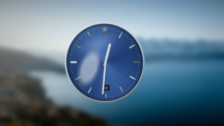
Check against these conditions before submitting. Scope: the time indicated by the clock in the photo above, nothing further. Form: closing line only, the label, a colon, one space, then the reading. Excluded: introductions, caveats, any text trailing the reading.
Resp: 12:31
